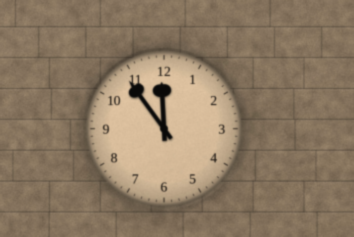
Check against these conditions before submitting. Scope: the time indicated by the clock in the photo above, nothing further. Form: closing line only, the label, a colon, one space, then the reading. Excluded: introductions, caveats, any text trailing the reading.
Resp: 11:54
